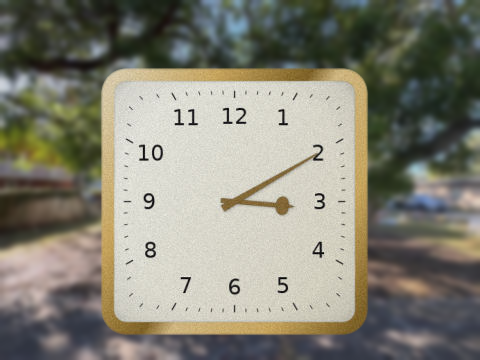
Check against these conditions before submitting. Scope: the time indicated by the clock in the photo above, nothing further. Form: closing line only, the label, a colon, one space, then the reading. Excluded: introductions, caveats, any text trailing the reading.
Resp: 3:10
